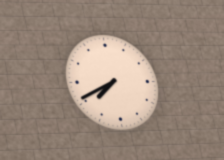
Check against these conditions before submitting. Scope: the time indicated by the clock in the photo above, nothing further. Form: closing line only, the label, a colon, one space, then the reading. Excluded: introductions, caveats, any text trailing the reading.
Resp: 7:41
